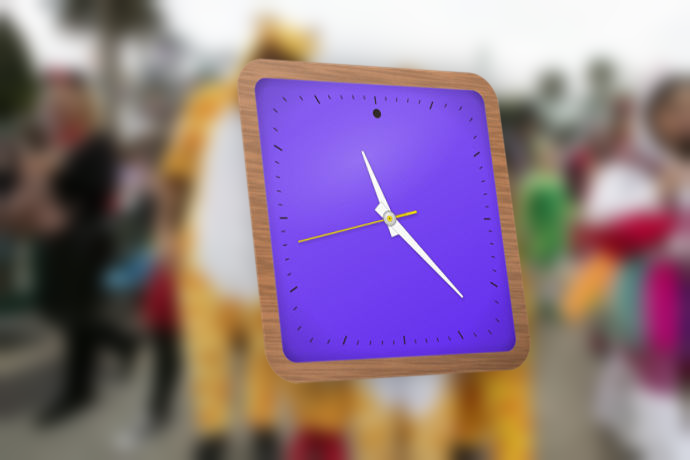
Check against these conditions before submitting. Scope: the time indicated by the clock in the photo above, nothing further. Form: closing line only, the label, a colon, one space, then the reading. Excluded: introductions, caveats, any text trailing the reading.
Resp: 11:22:43
